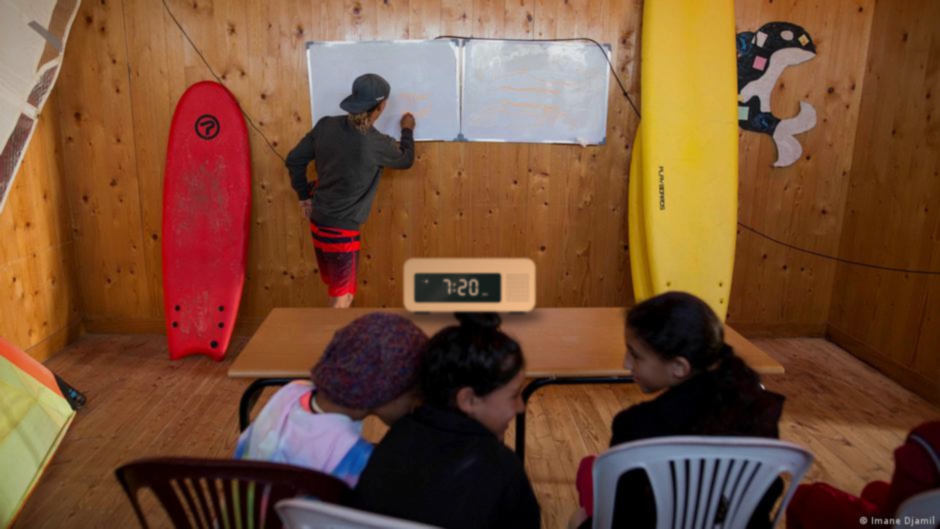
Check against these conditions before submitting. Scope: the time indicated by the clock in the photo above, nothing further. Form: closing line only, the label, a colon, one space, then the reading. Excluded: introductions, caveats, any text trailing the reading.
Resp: 7:20
